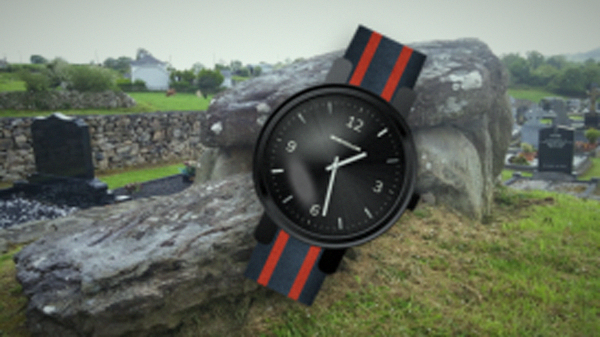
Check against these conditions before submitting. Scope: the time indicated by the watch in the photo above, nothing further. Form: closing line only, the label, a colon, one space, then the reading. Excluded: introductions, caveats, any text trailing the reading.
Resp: 1:28
